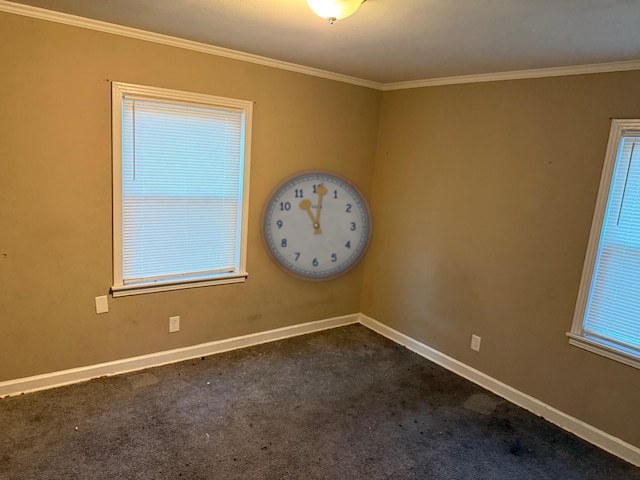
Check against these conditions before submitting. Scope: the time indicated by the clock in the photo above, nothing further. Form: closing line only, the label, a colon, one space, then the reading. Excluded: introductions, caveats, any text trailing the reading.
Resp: 11:01
